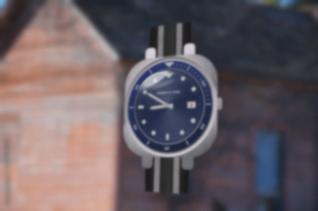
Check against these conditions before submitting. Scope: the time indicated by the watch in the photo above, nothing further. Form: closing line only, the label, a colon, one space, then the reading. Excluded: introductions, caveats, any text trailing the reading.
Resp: 8:50
